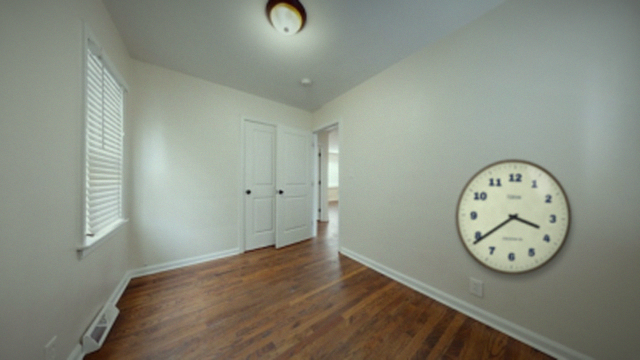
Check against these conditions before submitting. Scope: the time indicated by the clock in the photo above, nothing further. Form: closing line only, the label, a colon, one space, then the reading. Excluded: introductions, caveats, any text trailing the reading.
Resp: 3:39
